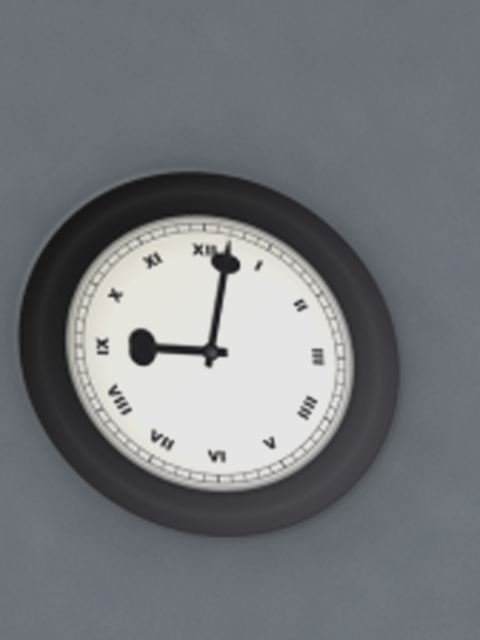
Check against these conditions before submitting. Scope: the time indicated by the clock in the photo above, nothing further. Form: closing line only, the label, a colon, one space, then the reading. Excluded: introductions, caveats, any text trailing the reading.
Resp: 9:02
